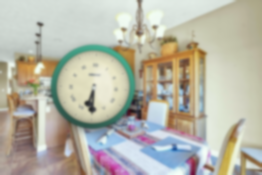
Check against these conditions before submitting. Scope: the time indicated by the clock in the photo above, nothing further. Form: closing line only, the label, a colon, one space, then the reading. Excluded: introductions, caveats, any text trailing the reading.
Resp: 6:30
